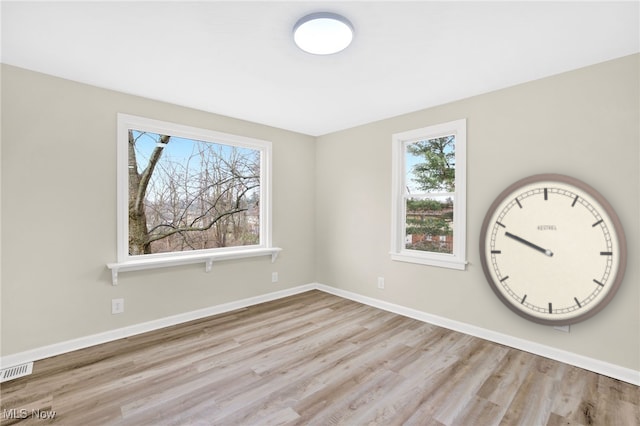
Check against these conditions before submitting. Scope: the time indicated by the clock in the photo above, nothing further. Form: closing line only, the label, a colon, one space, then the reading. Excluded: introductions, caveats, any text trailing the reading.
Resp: 9:49
